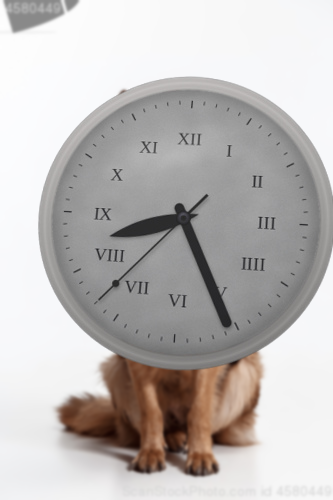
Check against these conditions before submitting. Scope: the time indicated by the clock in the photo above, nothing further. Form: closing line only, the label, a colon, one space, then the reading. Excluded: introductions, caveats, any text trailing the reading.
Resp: 8:25:37
